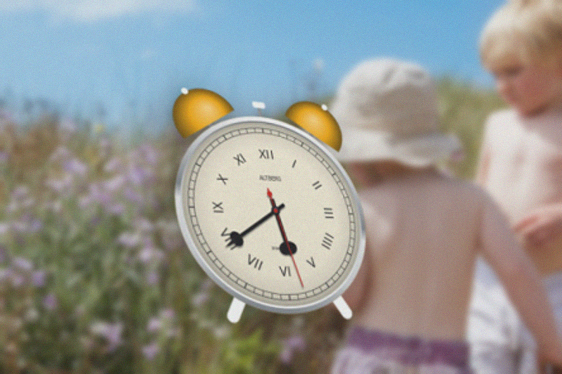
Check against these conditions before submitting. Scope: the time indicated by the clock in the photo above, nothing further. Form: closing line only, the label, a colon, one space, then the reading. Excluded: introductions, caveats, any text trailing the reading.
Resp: 5:39:28
